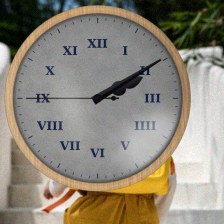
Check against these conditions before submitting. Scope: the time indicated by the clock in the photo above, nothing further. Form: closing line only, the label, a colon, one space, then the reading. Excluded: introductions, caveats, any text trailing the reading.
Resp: 2:09:45
